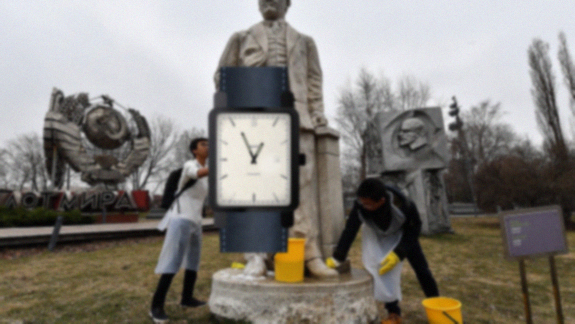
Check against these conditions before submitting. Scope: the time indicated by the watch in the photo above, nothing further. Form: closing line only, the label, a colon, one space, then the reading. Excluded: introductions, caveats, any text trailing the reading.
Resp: 12:56
